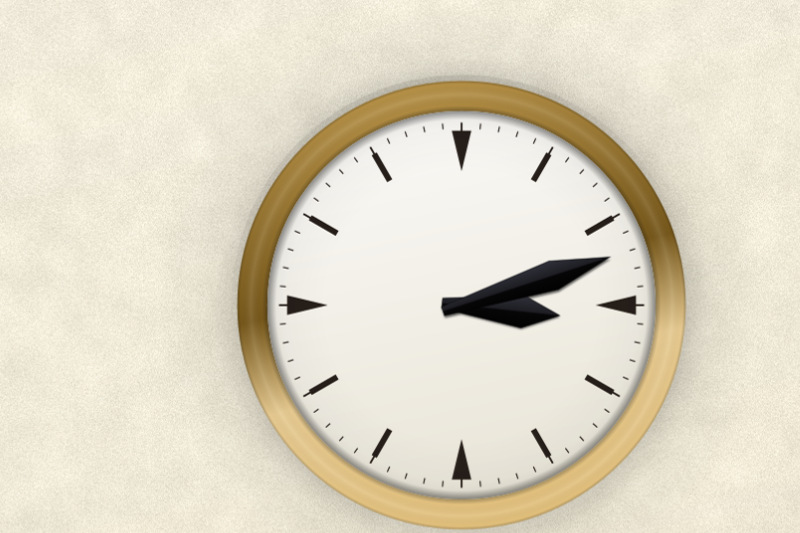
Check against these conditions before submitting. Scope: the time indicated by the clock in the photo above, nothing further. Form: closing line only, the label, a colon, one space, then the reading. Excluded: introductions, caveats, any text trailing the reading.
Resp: 3:12
